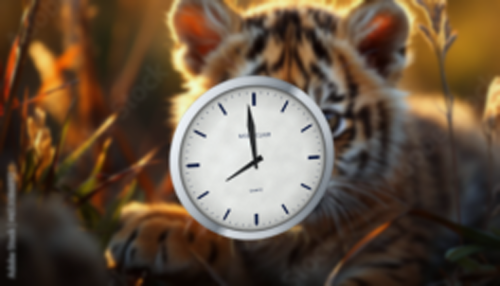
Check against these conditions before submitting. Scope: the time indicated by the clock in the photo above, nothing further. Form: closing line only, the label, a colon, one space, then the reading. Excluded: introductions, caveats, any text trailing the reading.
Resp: 7:59
